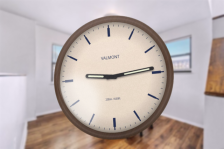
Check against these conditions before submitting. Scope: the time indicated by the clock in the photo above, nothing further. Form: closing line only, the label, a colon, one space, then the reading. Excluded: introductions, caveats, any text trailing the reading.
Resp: 9:14
